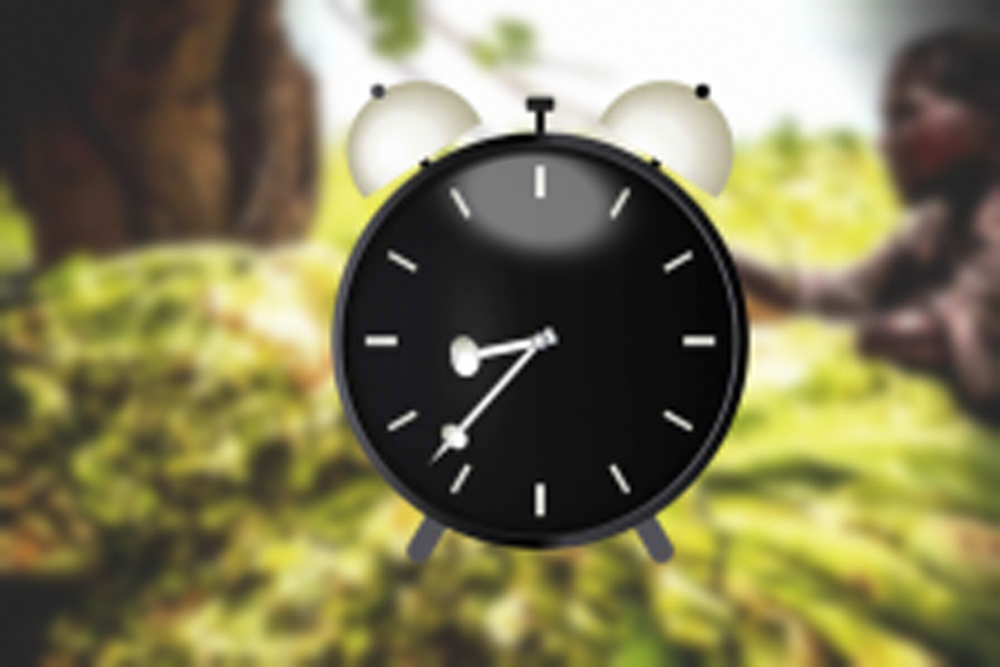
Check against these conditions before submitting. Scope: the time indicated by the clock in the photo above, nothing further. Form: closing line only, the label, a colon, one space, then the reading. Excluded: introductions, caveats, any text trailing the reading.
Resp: 8:37
